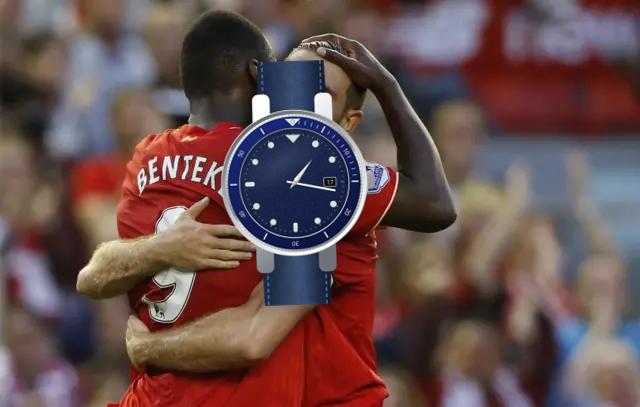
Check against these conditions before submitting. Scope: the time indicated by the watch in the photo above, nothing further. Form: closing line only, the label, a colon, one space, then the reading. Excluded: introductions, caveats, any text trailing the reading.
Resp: 1:17
